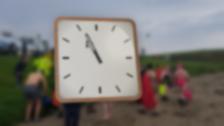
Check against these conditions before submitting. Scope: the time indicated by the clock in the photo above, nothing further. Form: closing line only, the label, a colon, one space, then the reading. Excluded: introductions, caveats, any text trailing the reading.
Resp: 10:56
